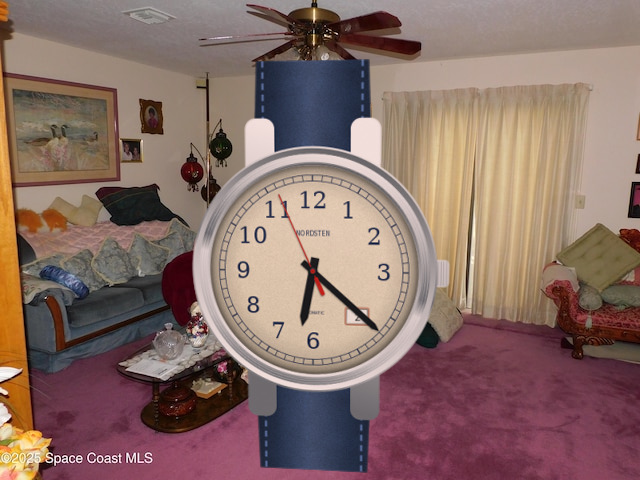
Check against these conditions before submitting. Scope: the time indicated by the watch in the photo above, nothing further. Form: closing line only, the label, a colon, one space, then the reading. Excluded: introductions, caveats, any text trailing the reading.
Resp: 6:21:56
